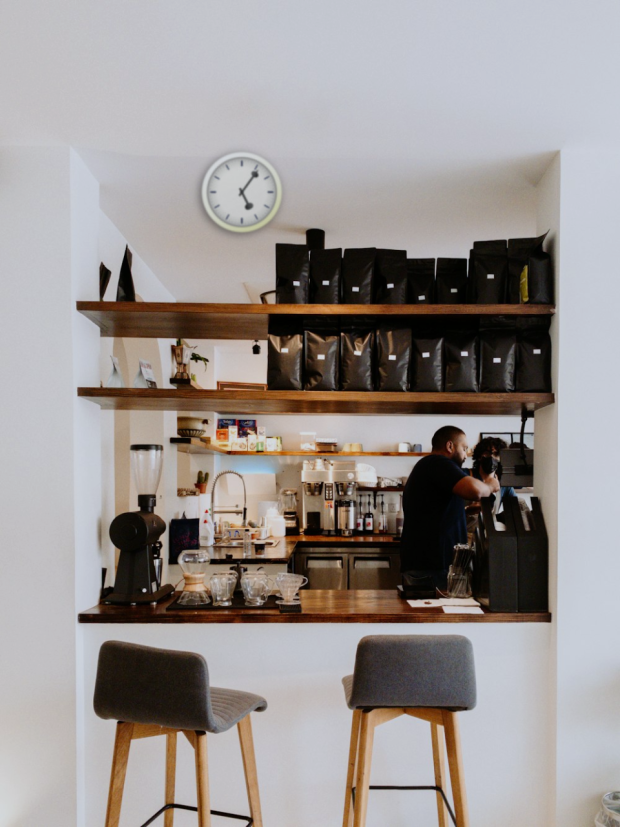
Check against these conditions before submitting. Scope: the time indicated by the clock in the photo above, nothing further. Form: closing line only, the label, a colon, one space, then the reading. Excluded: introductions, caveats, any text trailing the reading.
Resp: 5:06
